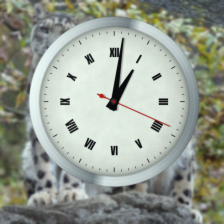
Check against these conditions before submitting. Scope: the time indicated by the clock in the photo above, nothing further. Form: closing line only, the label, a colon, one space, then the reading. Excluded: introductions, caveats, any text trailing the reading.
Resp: 1:01:19
